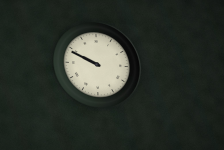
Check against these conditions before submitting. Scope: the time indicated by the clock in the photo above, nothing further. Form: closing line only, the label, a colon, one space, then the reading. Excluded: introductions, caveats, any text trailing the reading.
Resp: 9:49
